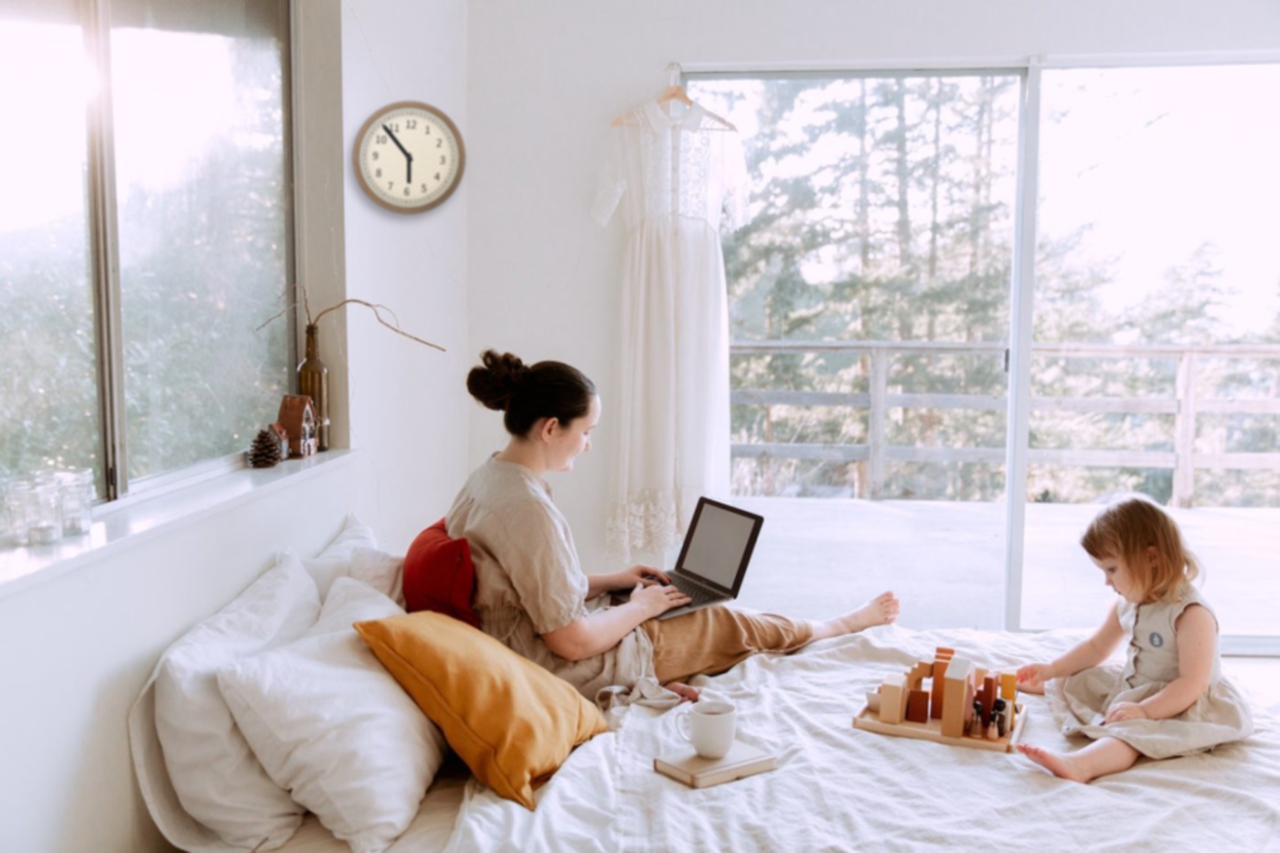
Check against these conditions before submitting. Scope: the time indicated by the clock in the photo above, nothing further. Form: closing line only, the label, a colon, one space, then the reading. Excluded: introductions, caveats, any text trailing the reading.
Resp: 5:53
